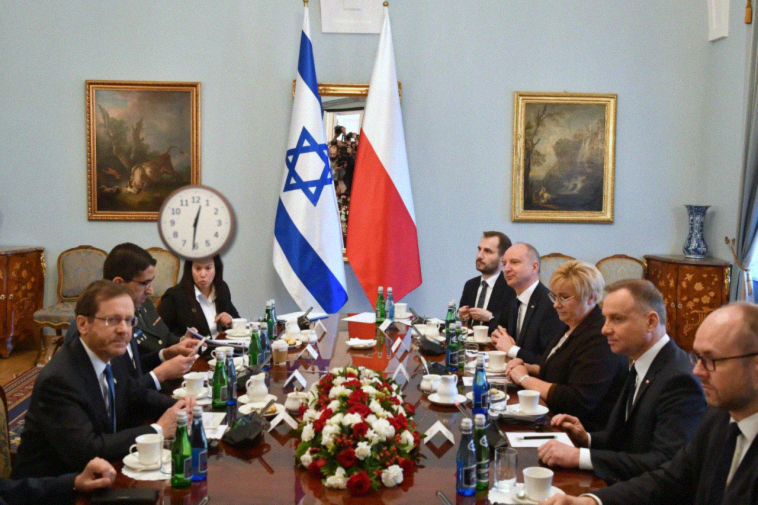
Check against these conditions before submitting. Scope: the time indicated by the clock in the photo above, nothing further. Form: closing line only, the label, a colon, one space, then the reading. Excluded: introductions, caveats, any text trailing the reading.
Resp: 12:31
